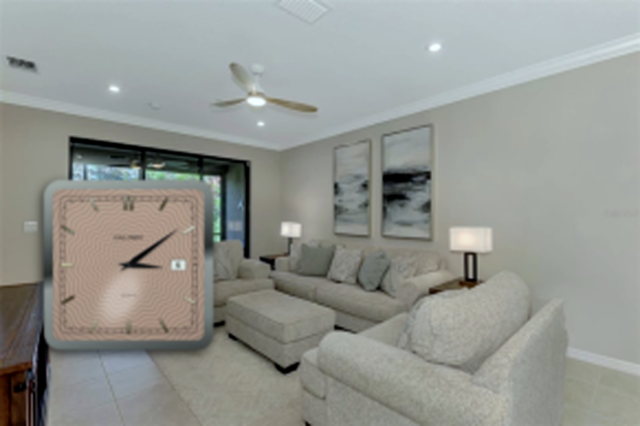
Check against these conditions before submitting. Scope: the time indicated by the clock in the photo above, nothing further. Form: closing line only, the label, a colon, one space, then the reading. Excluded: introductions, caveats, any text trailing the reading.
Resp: 3:09
